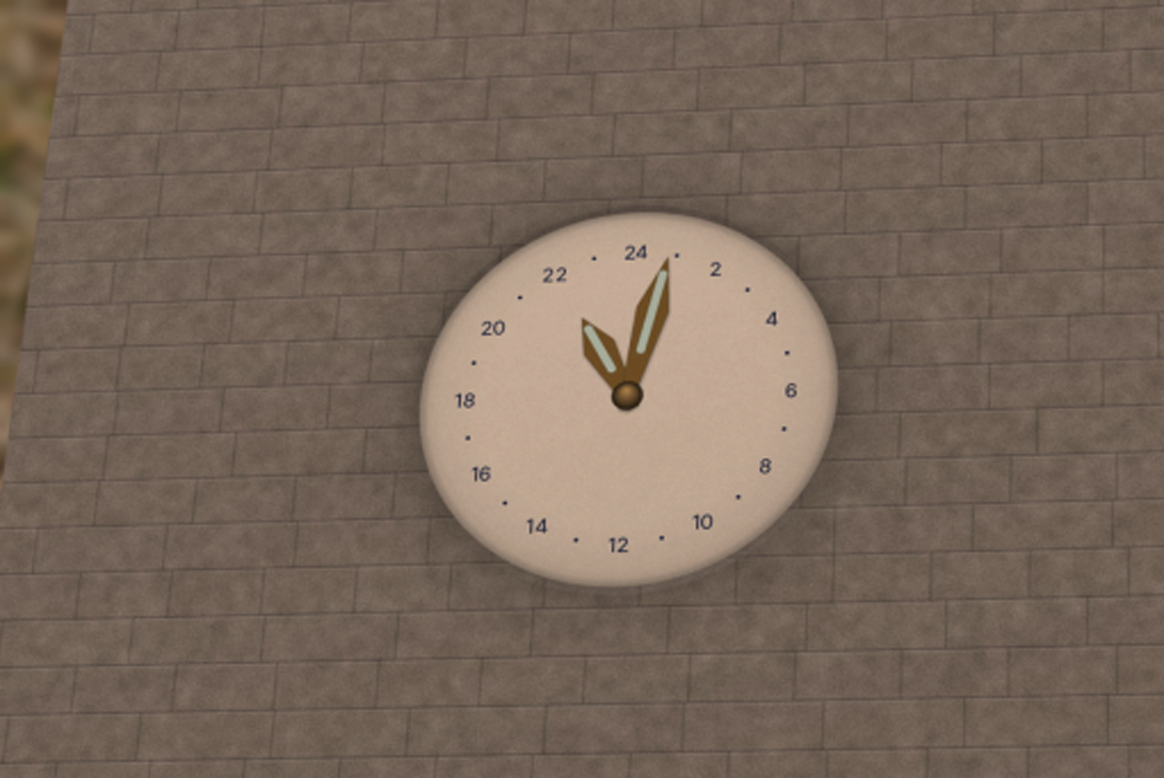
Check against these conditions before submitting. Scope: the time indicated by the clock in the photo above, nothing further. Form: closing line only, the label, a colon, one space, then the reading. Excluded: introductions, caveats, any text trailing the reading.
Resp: 22:02
